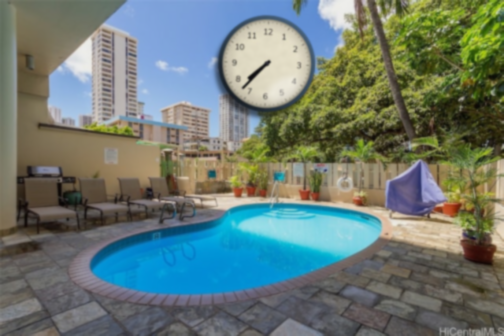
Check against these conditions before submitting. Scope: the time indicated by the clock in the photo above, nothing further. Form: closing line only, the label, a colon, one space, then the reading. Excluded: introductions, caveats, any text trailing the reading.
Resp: 7:37
